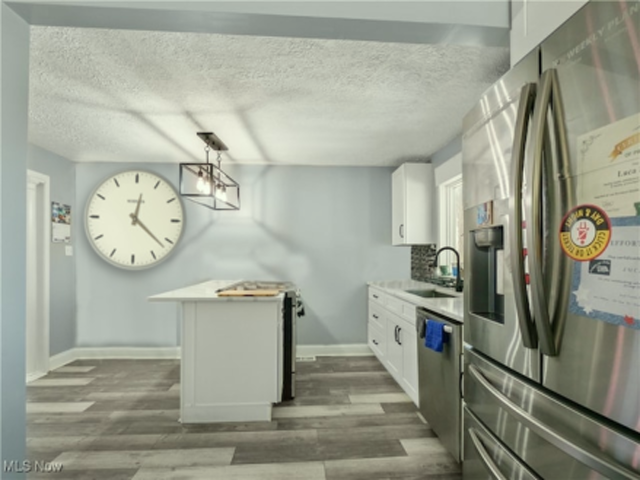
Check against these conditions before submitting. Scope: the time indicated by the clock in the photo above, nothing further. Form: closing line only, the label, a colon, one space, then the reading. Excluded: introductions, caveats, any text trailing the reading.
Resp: 12:22
